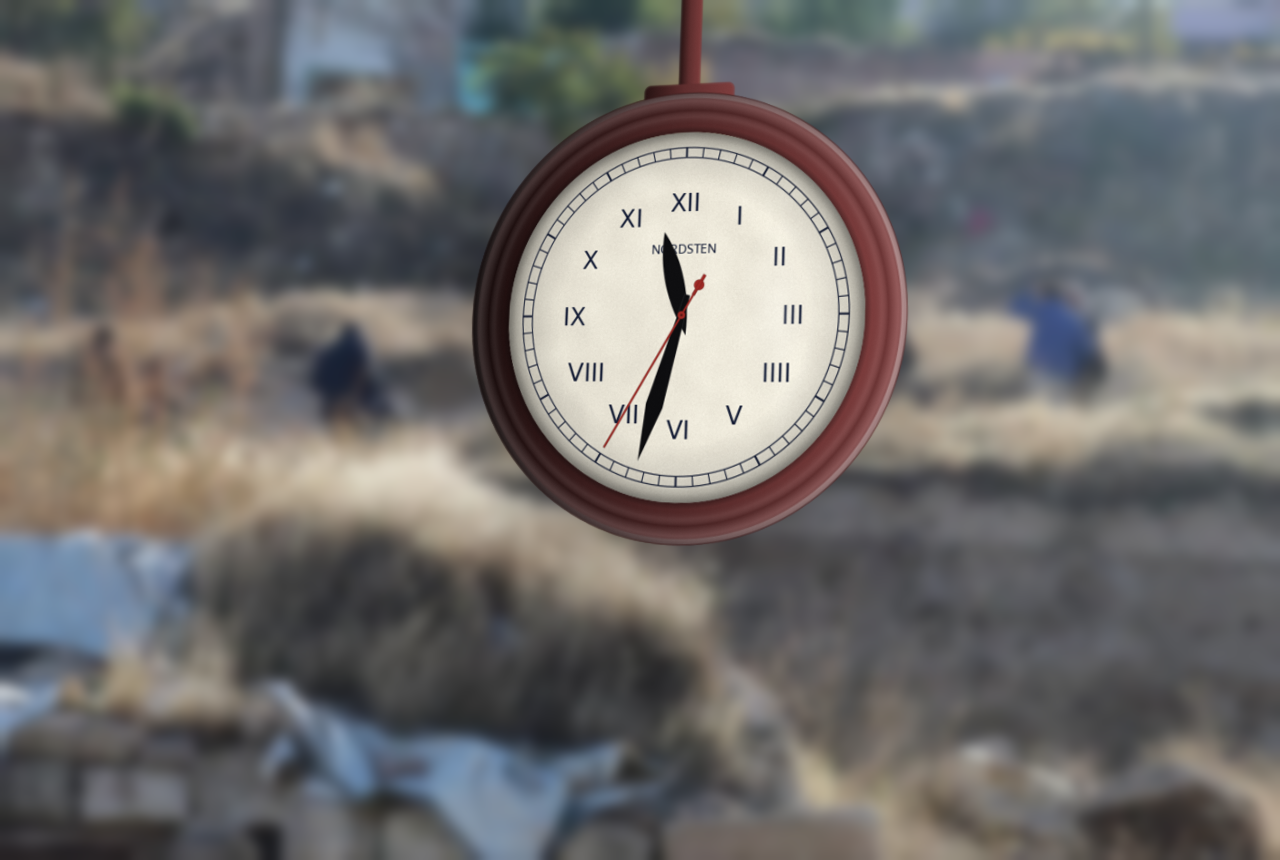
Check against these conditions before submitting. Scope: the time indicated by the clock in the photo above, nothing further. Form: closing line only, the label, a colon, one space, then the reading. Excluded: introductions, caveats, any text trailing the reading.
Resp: 11:32:35
